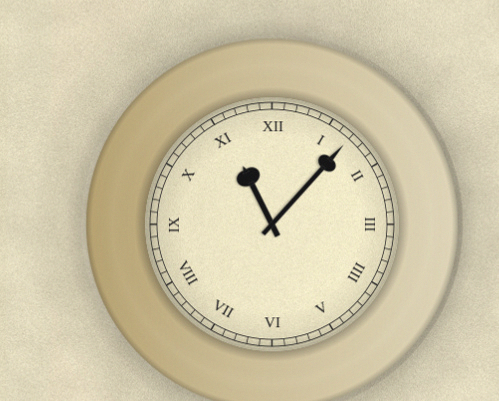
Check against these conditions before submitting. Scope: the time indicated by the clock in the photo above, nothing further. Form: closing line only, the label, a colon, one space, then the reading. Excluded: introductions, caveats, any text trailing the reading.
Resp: 11:07
